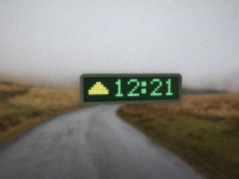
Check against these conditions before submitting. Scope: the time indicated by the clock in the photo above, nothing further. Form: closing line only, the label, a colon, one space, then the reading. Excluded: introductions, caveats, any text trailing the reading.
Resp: 12:21
